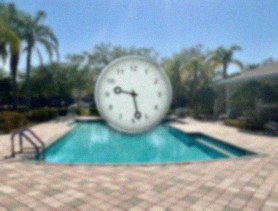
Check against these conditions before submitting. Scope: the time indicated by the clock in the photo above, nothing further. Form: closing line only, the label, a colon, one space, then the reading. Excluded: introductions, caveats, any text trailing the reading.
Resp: 9:28
